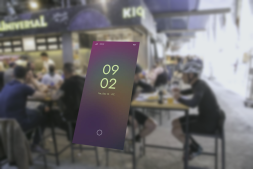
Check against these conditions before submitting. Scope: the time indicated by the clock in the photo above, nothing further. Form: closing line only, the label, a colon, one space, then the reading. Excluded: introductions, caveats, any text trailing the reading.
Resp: 9:02
